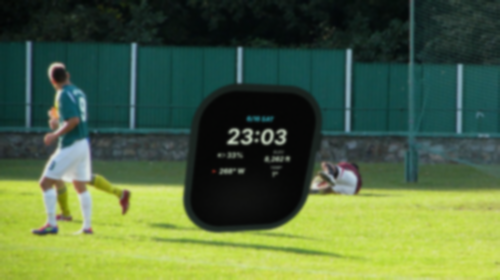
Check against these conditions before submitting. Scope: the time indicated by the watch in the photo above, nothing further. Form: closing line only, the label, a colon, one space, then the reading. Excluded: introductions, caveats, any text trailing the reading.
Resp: 23:03
